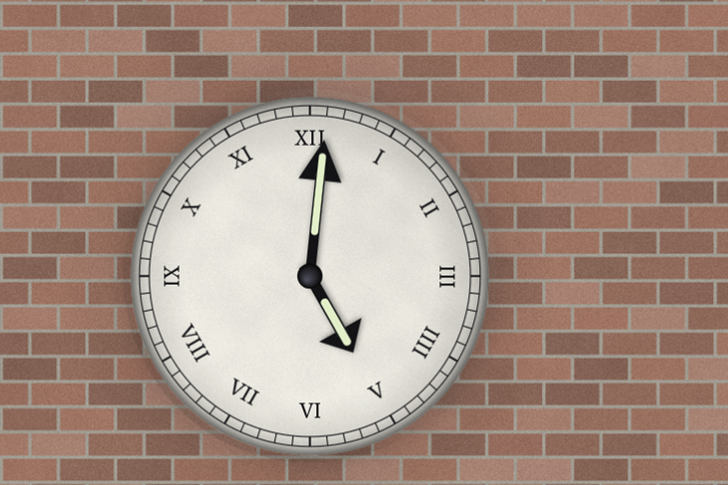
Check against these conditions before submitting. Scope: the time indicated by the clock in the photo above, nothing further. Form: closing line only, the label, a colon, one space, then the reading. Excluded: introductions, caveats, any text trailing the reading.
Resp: 5:01
